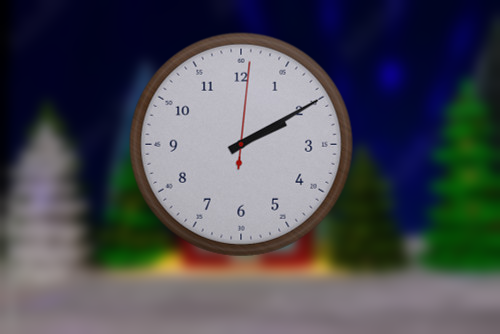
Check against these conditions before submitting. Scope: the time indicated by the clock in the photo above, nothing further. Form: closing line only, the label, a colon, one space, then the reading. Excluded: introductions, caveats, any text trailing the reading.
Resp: 2:10:01
